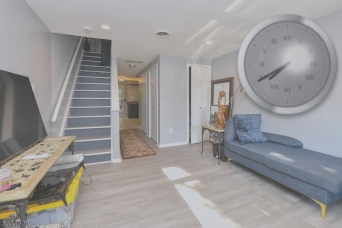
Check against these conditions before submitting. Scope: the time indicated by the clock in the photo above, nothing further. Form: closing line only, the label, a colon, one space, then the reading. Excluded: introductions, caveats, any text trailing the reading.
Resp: 7:40
